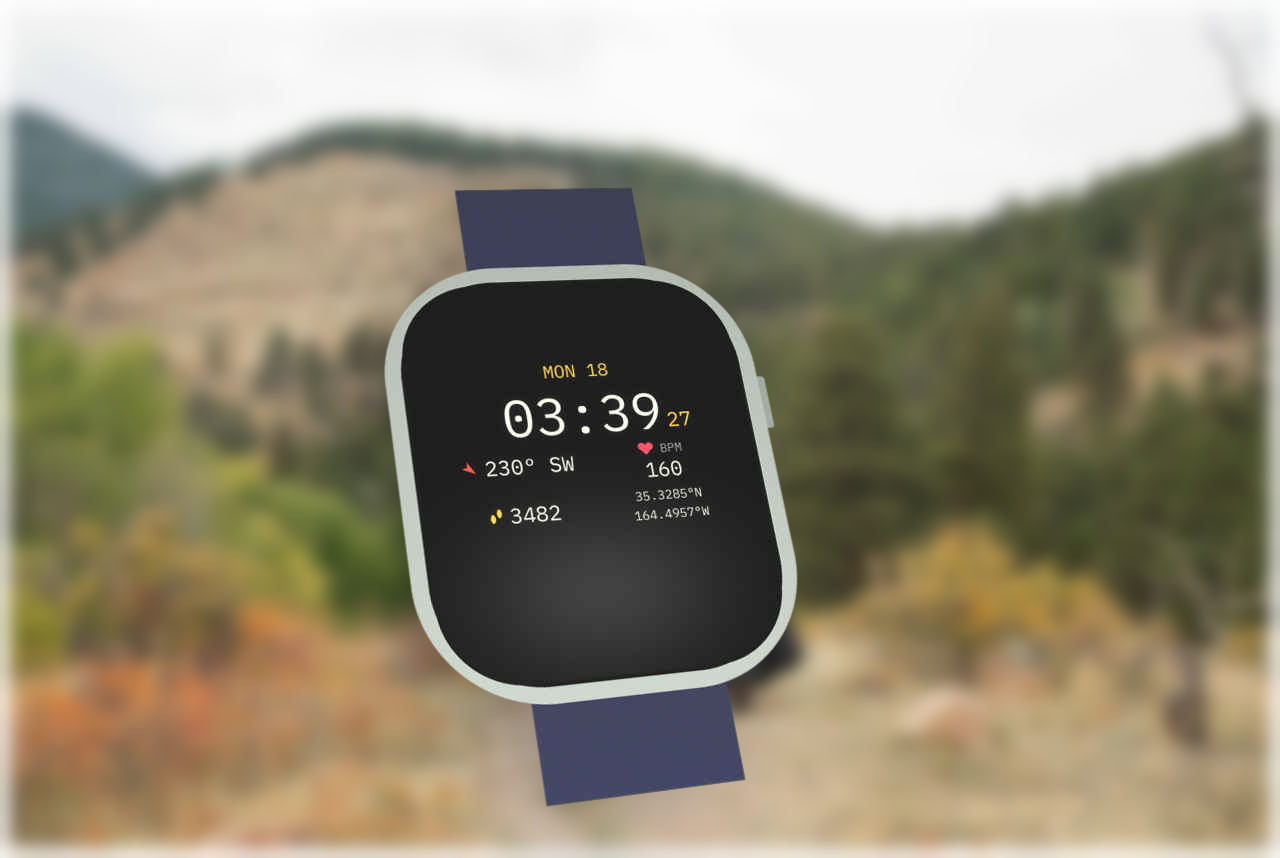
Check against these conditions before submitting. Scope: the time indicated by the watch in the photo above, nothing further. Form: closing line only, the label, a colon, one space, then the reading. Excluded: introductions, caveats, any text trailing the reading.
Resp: 3:39:27
